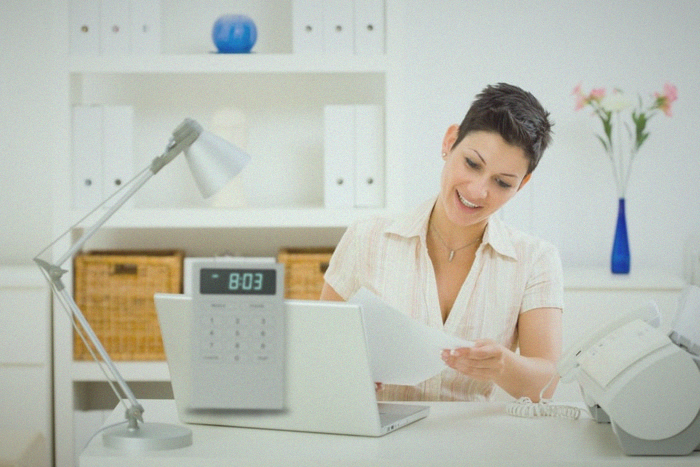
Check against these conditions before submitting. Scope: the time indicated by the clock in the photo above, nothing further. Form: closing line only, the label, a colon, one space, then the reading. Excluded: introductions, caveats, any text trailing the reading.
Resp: 8:03
